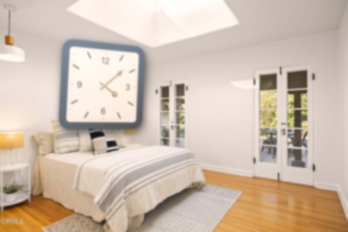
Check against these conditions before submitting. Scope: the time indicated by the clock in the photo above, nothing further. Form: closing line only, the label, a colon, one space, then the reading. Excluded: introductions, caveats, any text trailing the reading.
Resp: 4:08
